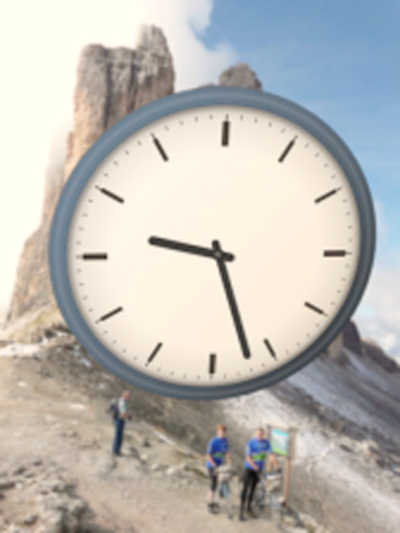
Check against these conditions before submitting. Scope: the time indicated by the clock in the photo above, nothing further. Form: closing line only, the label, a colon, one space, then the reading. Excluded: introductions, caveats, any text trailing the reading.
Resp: 9:27
